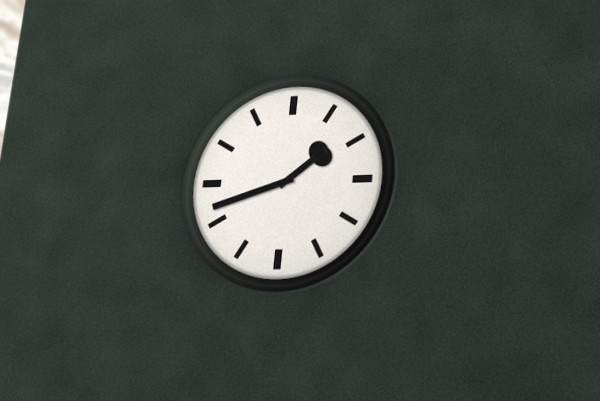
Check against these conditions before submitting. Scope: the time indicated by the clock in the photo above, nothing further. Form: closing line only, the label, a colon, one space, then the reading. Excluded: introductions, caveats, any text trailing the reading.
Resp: 1:42
